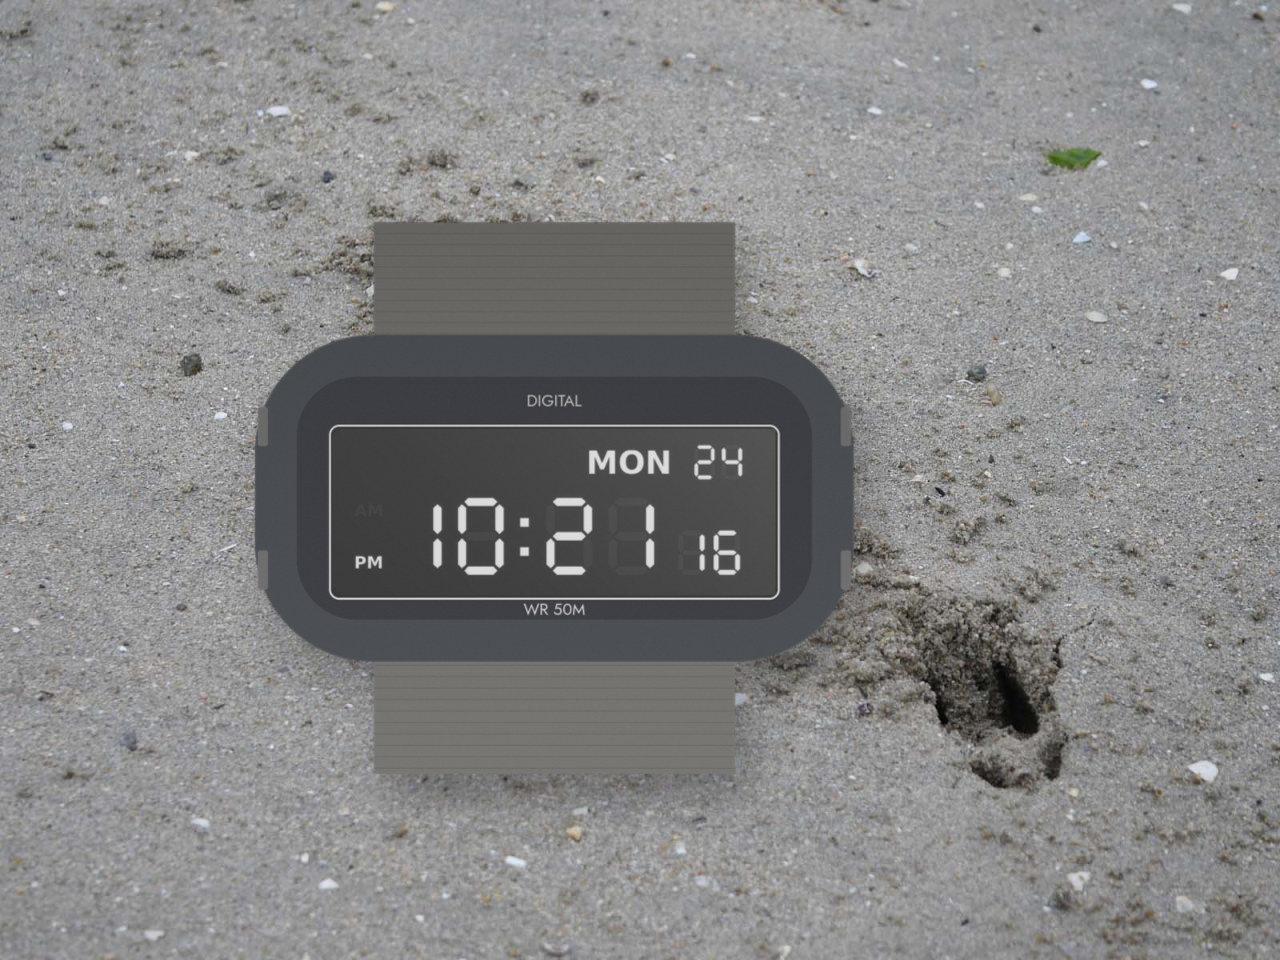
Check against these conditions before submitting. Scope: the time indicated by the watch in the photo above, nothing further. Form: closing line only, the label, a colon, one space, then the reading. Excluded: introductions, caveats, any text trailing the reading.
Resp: 10:21:16
